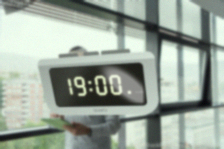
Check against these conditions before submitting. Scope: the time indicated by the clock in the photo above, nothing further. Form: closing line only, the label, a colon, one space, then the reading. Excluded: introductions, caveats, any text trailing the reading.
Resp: 19:00
